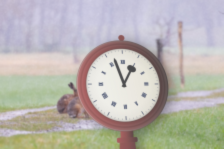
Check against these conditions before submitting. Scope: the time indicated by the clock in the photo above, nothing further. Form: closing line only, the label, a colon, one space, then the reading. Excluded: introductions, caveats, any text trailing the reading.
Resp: 12:57
